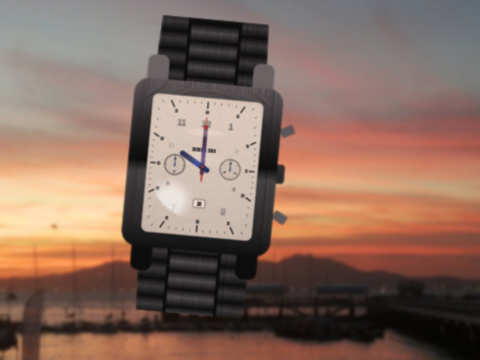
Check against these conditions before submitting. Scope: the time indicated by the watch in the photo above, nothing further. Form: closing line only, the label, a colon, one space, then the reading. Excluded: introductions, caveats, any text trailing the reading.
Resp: 10:00
